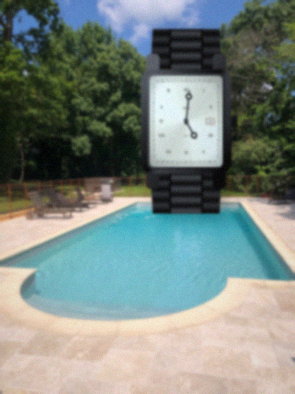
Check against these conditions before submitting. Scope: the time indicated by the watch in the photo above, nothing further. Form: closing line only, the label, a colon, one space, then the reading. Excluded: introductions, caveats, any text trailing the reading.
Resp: 5:01
